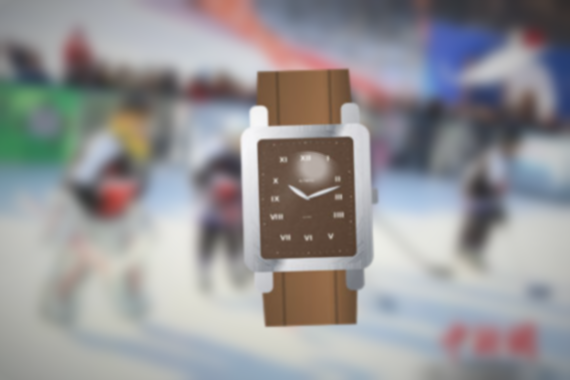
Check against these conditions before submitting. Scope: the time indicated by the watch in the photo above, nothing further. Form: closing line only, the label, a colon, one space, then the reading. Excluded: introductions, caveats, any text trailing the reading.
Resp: 10:12
